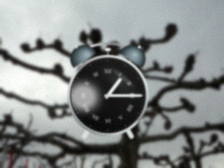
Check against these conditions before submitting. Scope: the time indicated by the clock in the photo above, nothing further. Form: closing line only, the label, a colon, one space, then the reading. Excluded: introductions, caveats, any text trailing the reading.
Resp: 1:15
